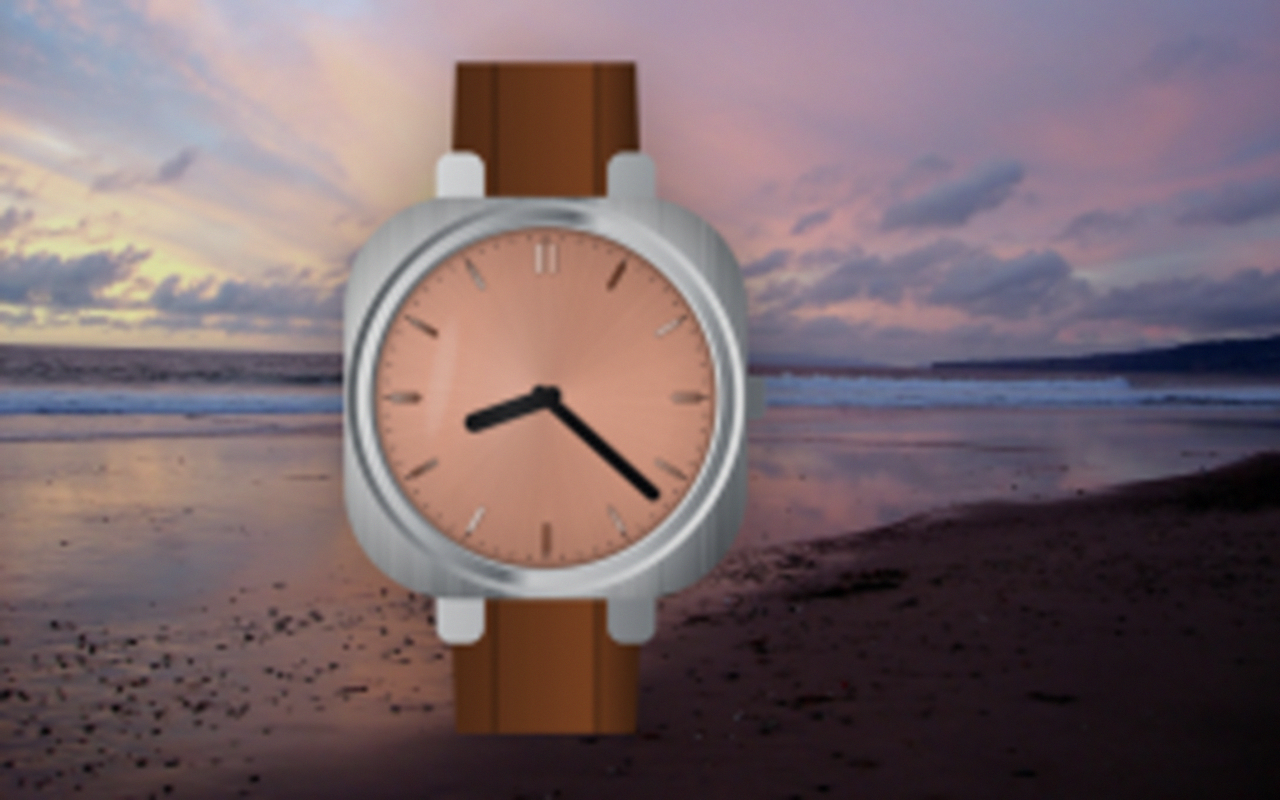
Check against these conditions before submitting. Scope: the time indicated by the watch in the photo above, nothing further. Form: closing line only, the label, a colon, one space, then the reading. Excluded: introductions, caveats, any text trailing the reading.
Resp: 8:22
